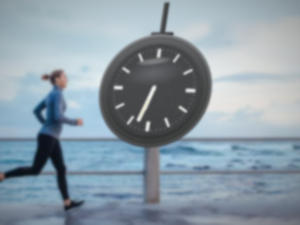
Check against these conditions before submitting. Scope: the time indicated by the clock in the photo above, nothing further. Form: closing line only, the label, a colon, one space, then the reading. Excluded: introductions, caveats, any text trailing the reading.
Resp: 6:33
